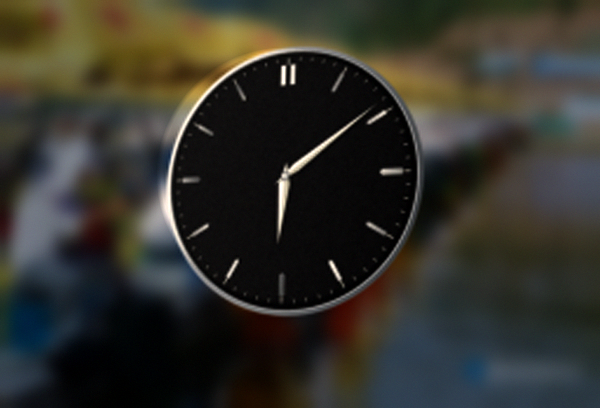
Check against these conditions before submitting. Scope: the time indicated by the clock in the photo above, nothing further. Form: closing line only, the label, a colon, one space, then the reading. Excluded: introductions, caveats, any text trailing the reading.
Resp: 6:09
